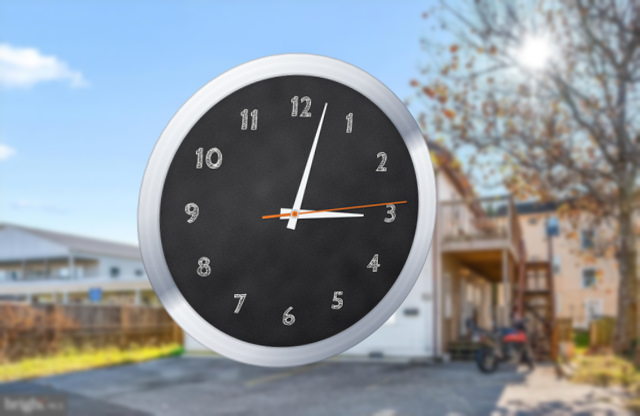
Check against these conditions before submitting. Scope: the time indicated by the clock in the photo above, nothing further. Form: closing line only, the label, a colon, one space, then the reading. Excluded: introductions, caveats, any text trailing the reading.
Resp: 3:02:14
